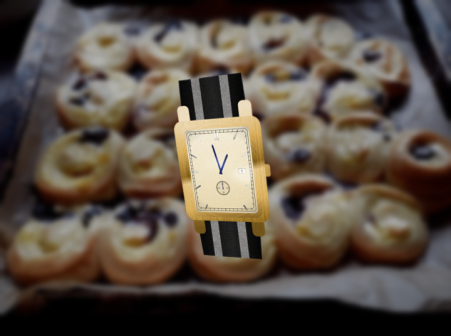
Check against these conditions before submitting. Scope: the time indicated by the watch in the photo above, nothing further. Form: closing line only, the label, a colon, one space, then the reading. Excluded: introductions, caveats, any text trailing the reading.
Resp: 12:58
